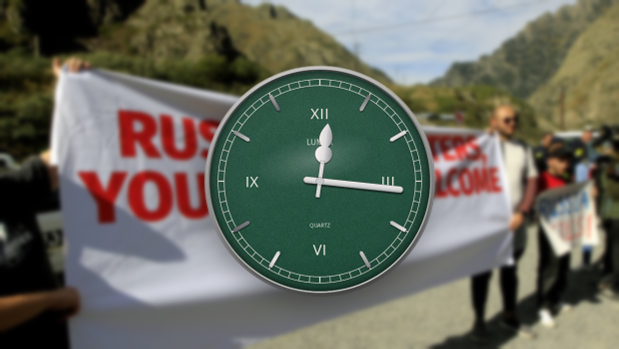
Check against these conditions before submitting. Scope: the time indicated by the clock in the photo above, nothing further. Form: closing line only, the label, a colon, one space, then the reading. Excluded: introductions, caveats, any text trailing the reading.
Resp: 12:16
